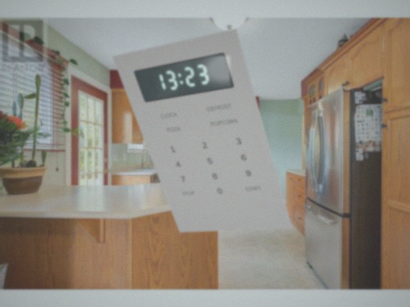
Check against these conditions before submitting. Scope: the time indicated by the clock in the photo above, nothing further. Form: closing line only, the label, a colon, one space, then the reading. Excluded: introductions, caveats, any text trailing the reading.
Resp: 13:23
